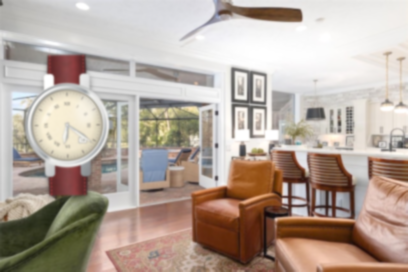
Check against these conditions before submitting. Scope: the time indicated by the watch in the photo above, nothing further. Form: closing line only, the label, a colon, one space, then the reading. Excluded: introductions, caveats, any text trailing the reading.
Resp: 6:21
